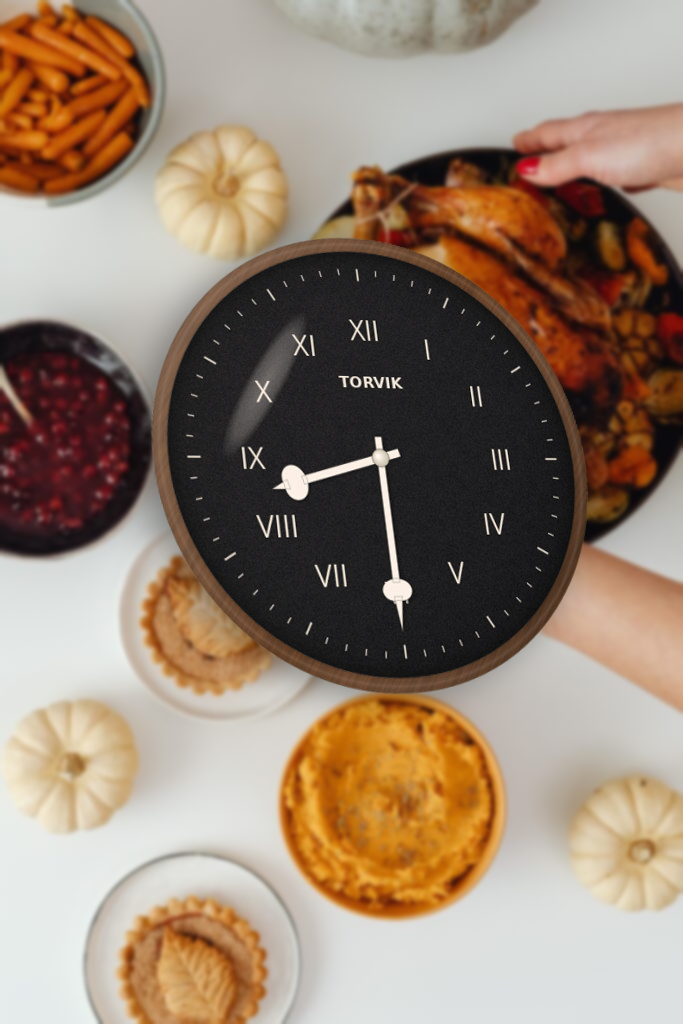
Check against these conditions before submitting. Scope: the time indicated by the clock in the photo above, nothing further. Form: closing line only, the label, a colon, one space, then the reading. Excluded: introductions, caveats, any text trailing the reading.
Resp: 8:30
